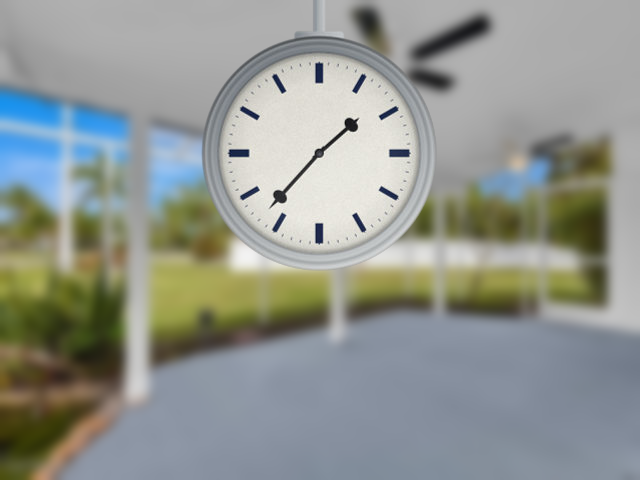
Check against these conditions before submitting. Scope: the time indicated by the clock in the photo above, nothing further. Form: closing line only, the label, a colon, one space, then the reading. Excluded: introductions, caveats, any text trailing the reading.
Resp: 1:37
